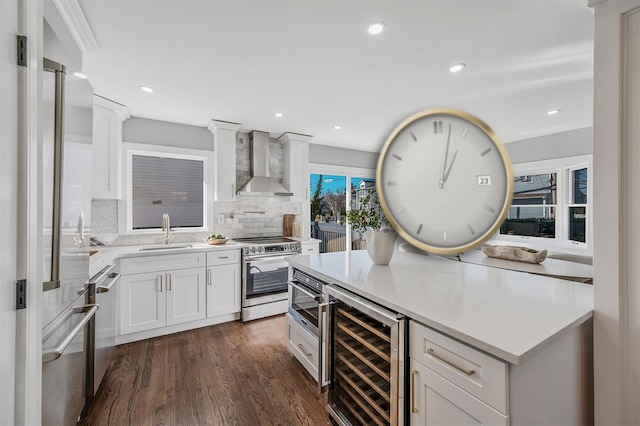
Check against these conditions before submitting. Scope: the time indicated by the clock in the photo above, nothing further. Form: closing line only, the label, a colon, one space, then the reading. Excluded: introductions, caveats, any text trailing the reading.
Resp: 1:02
